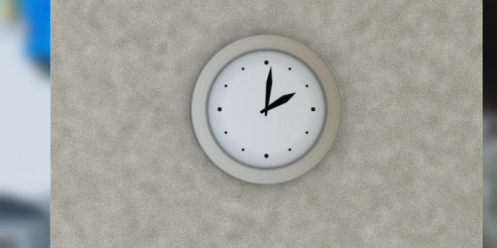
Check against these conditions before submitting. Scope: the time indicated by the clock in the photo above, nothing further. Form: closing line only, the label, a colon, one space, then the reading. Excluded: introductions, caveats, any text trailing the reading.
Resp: 2:01
